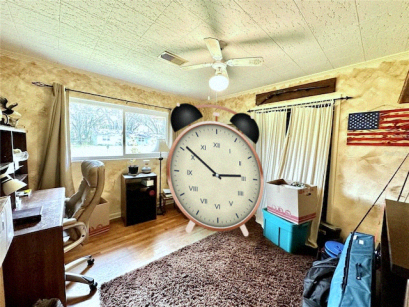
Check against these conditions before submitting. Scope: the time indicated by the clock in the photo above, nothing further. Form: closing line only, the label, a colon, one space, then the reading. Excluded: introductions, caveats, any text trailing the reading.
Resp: 2:51
